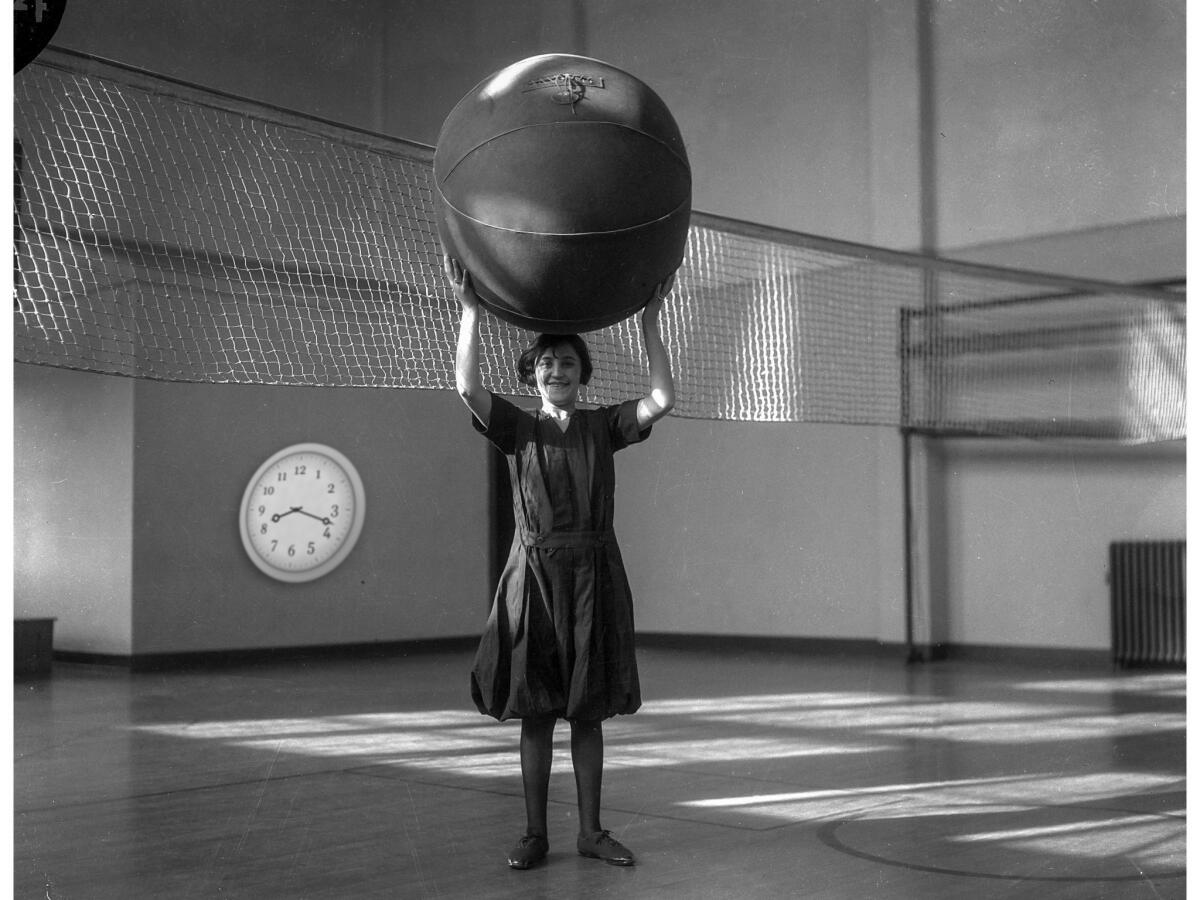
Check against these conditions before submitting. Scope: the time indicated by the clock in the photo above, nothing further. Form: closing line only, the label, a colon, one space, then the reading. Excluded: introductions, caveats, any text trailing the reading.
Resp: 8:18
